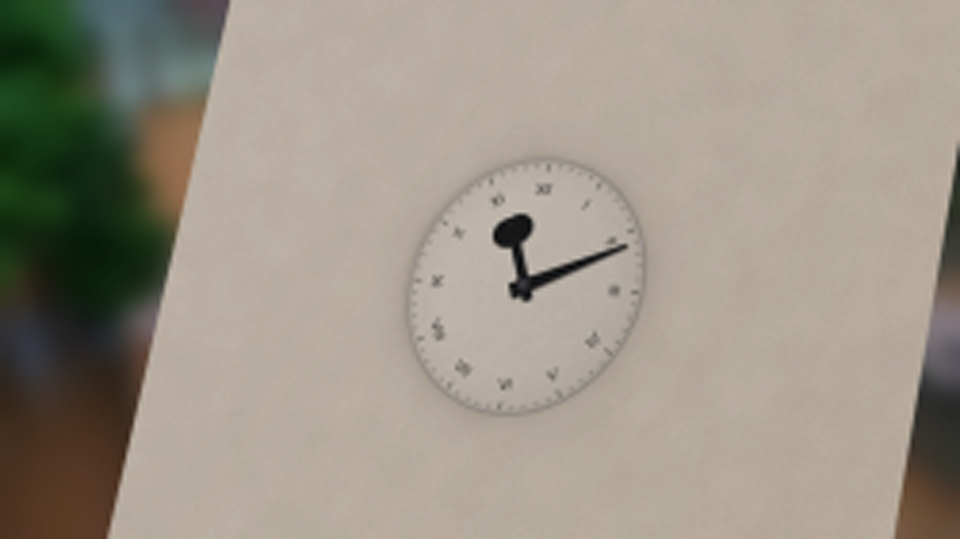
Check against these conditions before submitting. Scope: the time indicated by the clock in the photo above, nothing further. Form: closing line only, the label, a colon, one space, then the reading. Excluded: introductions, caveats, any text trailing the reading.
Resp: 11:11
